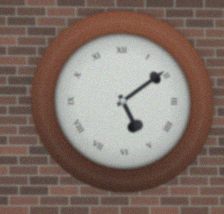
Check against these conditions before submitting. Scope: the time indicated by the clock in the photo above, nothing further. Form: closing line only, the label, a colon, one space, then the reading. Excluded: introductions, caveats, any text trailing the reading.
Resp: 5:09
